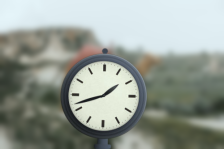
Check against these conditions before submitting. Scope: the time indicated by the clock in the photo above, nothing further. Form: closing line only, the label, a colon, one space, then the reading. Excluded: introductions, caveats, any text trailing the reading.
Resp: 1:42
